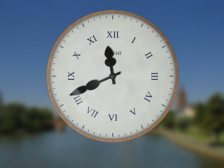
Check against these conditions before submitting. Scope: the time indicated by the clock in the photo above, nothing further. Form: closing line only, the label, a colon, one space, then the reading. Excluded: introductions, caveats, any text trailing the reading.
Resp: 11:41
